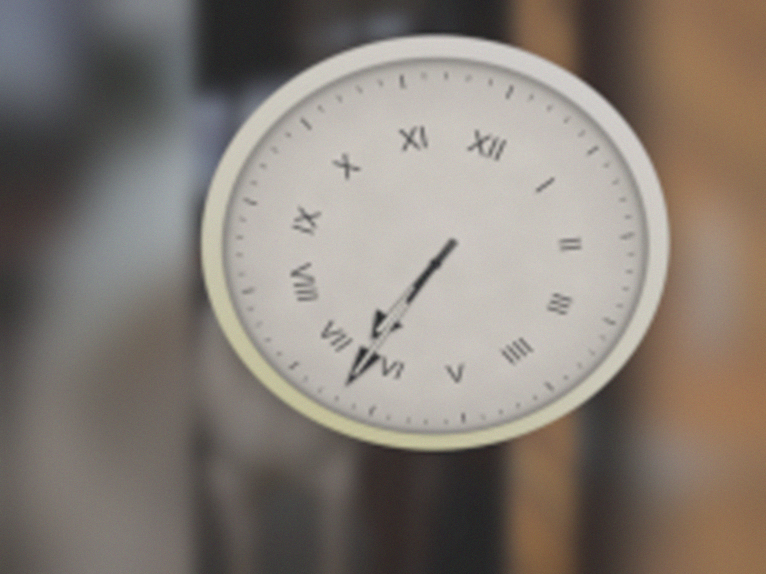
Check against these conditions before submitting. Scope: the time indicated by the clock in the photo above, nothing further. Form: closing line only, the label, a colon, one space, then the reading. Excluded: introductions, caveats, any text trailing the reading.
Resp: 6:32
